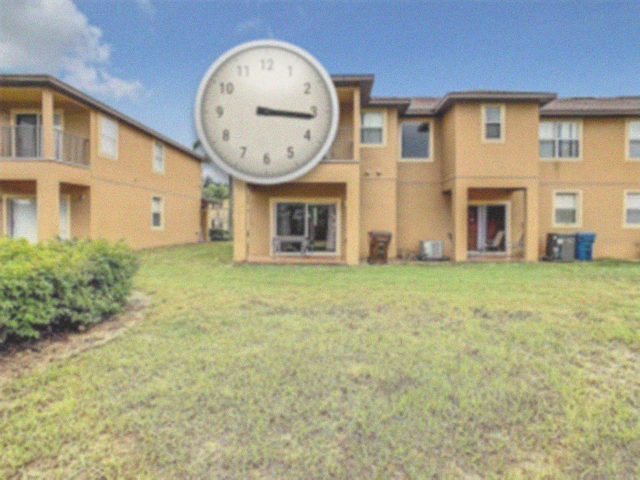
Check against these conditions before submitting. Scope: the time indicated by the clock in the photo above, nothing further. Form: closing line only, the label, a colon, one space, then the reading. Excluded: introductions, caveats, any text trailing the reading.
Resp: 3:16
